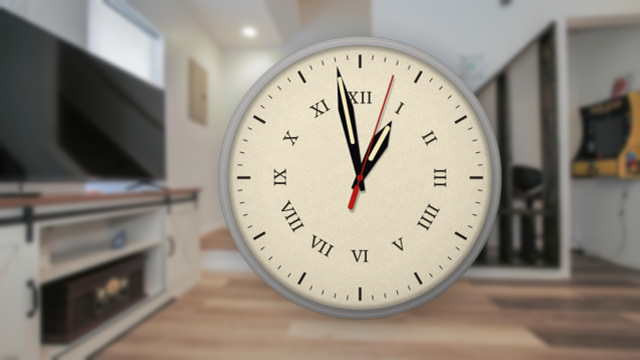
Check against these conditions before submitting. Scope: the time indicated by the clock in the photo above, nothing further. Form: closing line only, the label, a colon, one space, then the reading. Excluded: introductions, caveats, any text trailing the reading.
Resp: 12:58:03
